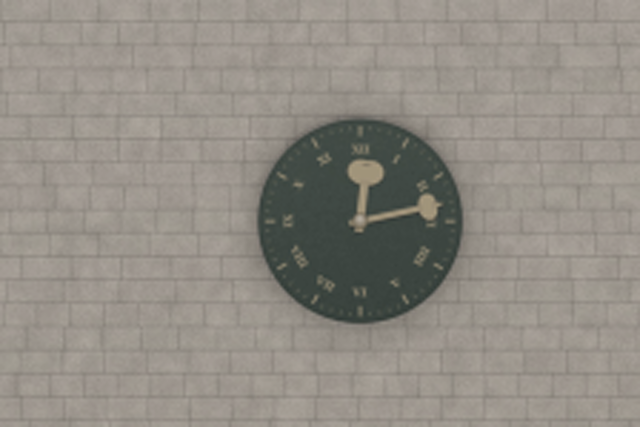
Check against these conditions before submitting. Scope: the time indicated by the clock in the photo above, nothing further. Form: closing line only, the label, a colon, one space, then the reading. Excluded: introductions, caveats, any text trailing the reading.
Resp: 12:13
